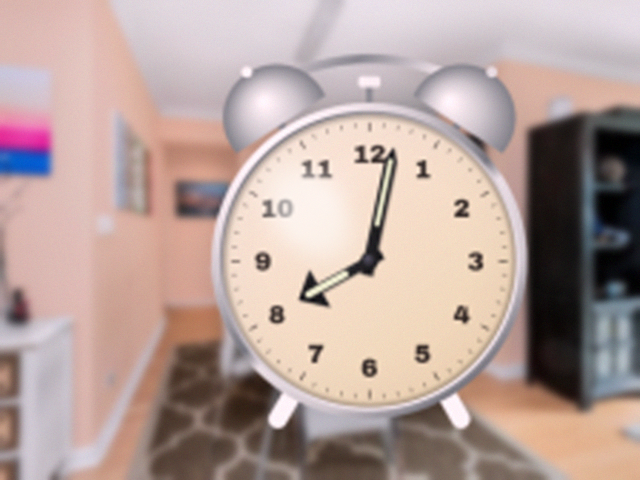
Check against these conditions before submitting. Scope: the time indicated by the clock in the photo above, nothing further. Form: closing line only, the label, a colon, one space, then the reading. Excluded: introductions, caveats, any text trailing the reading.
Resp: 8:02
